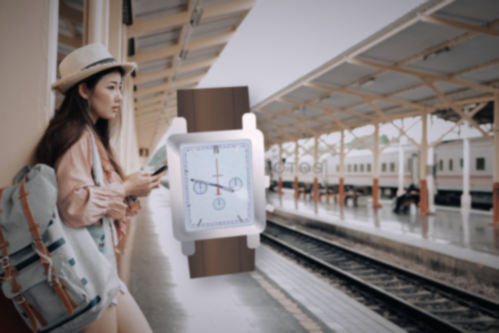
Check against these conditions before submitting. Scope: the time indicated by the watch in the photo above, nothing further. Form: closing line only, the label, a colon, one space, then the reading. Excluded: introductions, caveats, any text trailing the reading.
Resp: 3:48
